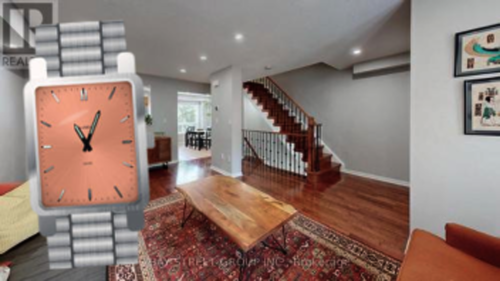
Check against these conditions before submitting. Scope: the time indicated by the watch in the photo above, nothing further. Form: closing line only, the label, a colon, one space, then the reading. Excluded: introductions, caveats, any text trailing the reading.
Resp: 11:04
